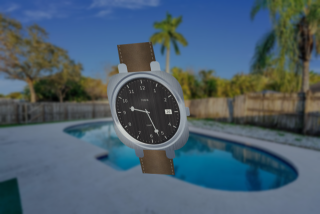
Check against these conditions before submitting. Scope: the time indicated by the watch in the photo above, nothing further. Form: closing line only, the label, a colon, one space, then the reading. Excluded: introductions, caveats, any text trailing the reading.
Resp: 9:27
